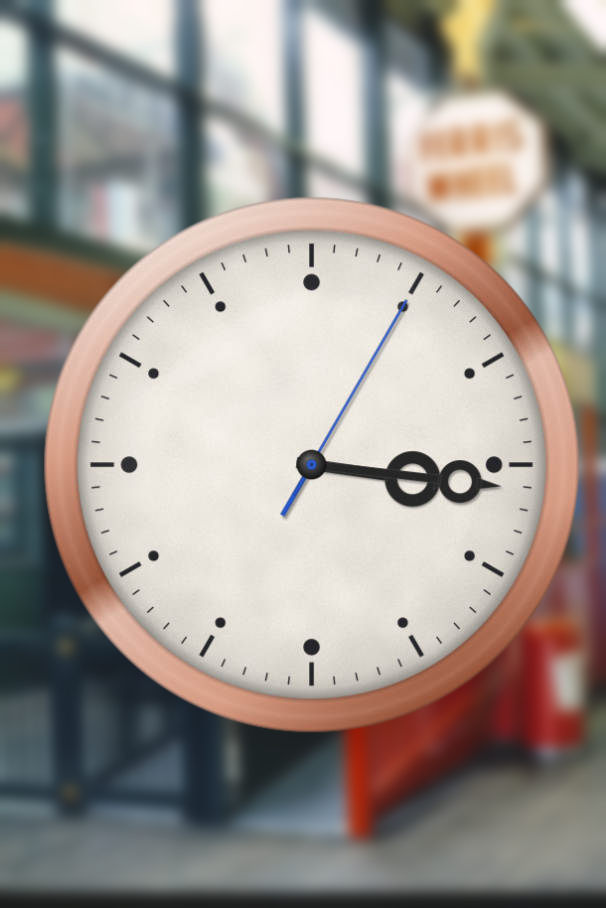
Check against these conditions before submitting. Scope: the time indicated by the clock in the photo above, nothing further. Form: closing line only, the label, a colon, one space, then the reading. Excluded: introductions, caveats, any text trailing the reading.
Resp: 3:16:05
